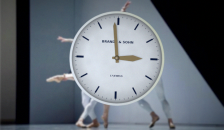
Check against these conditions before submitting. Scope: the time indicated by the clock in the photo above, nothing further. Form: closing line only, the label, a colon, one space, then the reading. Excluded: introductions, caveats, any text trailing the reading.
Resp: 2:59
